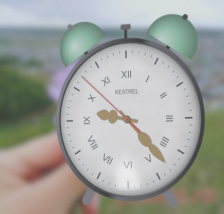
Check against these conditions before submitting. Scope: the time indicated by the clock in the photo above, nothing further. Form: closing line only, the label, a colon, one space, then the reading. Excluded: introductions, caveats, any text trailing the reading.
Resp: 9:22:52
